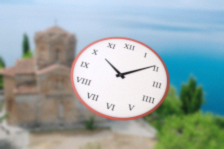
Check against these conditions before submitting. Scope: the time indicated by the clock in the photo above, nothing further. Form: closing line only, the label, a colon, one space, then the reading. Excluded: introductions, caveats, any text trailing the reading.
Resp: 10:09
